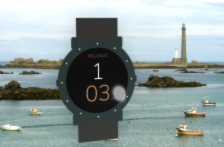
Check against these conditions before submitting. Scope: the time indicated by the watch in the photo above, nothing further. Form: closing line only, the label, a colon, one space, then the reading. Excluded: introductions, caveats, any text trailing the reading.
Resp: 1:03
